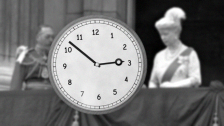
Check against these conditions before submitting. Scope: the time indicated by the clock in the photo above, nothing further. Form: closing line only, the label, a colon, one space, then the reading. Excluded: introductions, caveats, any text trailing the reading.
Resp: 2:52
